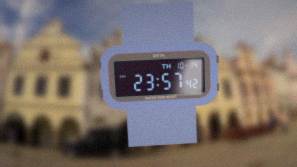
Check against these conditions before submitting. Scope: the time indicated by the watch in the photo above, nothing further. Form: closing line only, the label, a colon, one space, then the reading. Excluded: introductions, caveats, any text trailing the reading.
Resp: 23:57:42
